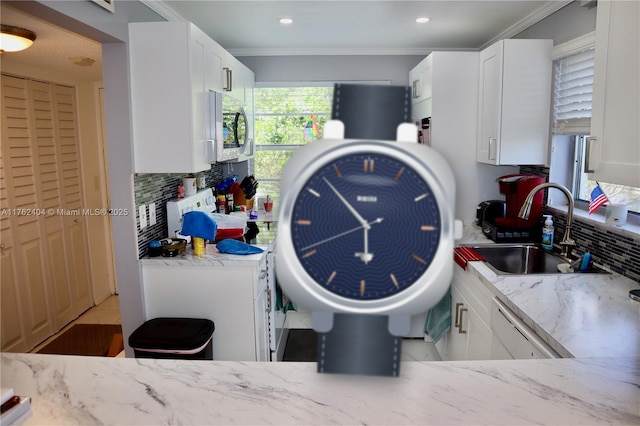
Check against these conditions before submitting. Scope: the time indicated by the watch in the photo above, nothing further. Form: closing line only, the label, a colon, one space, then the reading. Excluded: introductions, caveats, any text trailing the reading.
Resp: 5:52:41
